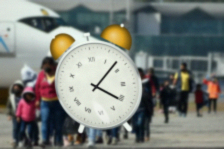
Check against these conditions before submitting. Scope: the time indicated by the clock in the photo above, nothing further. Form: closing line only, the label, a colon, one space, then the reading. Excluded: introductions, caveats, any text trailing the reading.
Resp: 4:08
